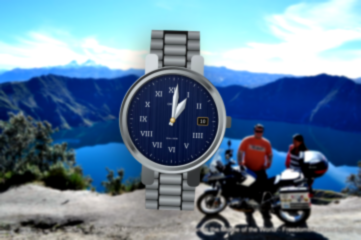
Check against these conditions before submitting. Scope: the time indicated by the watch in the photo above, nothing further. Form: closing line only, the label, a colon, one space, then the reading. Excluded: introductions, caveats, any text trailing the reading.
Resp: 1:01
